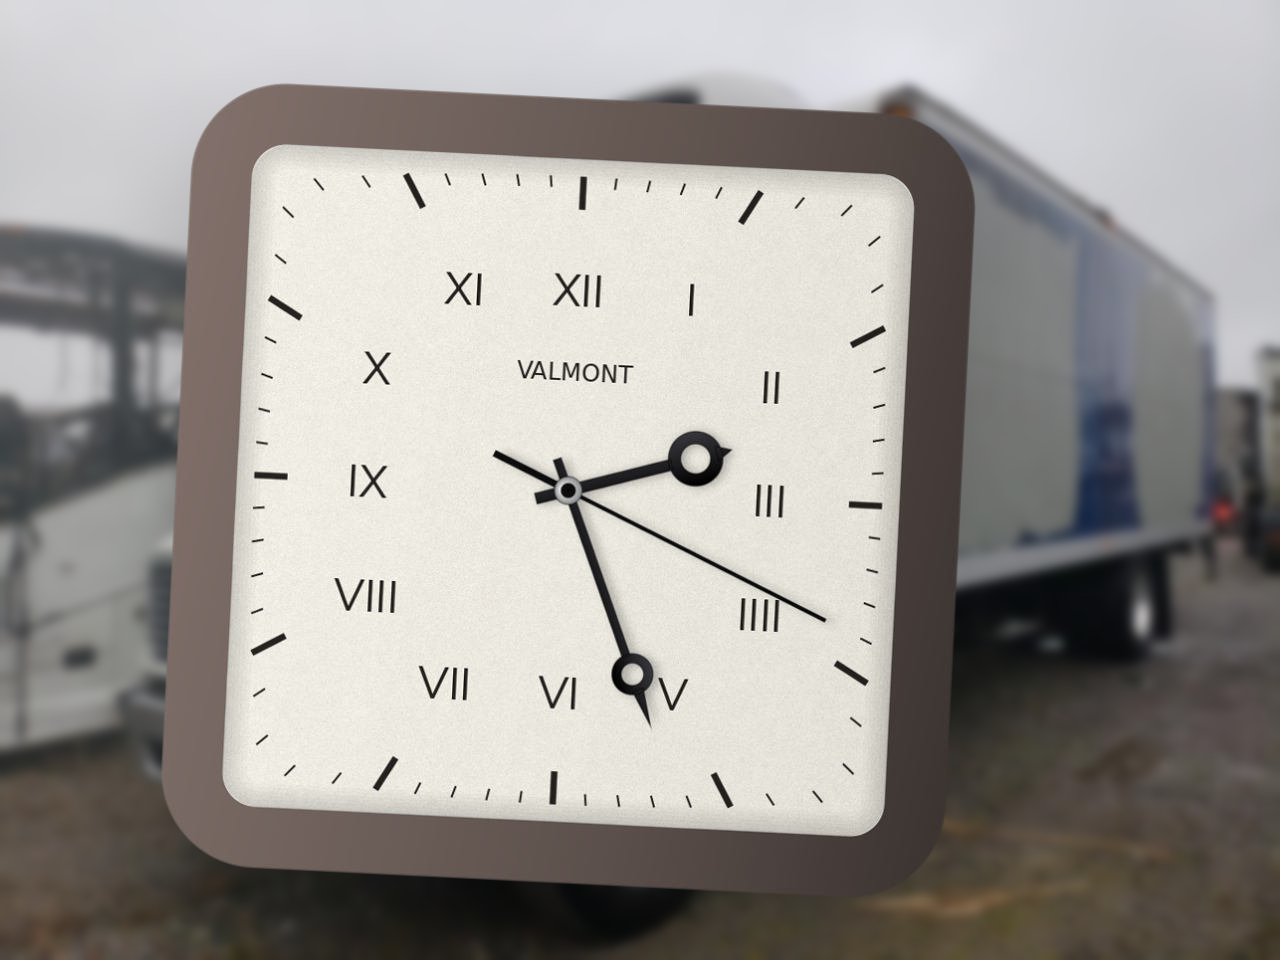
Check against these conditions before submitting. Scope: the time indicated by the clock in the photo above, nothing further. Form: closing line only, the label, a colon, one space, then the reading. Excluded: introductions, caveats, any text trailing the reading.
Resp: 2:26:19
